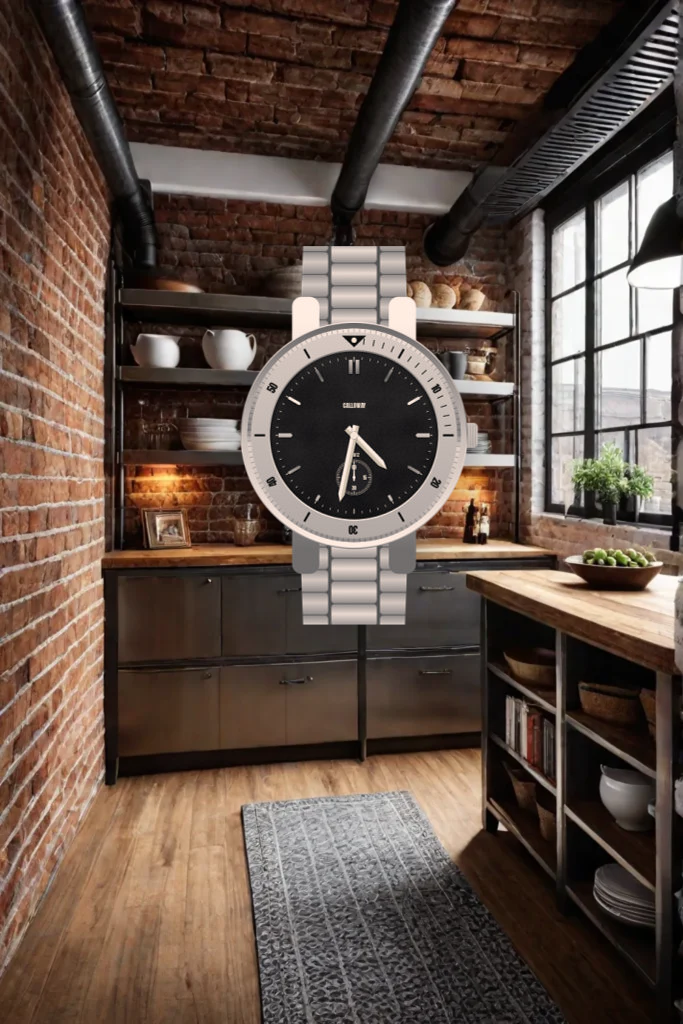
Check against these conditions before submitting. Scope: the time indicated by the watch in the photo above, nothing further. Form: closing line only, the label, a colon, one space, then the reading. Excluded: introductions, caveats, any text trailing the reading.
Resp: 4:32
